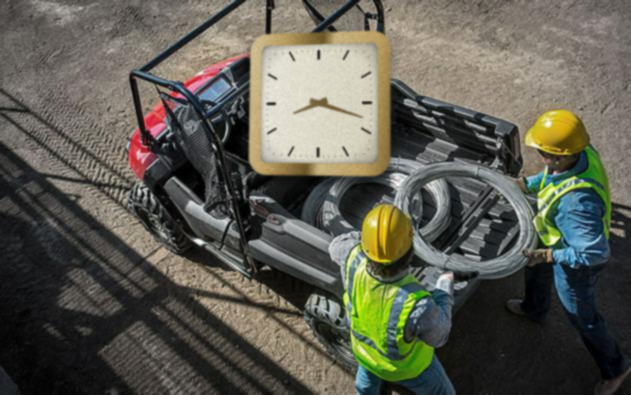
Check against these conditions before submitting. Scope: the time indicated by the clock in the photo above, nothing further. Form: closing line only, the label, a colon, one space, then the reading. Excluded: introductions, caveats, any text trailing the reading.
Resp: 8:18
